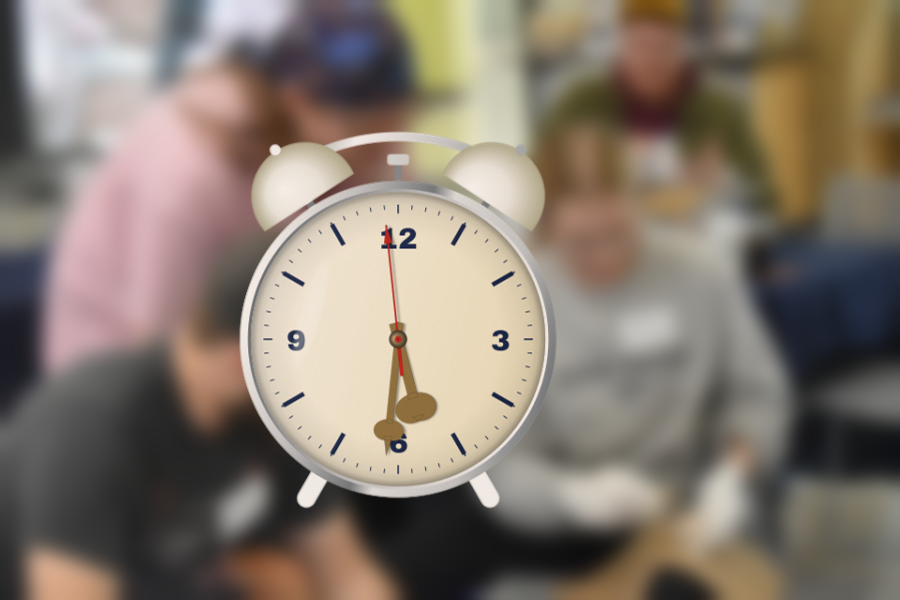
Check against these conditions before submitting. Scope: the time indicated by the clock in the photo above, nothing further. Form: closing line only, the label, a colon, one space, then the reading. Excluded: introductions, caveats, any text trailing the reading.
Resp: 5:30:59
